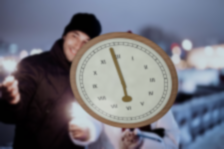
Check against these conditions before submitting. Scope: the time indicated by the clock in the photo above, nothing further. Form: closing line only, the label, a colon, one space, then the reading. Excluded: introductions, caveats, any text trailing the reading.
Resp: 5:59
